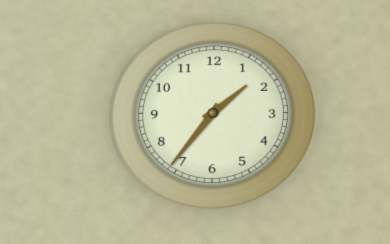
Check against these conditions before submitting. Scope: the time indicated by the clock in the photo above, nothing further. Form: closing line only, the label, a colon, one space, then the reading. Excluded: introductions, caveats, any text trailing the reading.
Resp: 1:36
